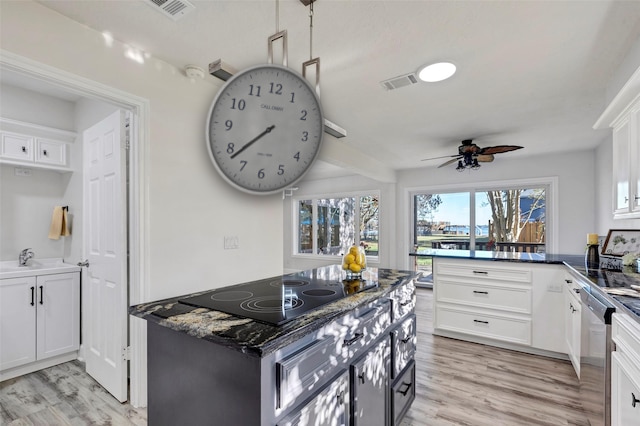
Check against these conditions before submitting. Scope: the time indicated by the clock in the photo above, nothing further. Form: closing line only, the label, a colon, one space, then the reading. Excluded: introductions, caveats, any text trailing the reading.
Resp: 7:38
